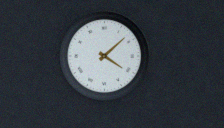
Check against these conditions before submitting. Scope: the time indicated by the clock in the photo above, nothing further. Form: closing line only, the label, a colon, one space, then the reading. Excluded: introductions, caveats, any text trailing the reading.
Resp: 4:08
